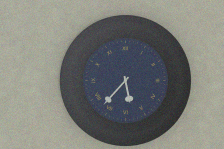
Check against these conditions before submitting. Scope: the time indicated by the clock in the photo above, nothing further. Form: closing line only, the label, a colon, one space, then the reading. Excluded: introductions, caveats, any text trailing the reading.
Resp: 5:37
